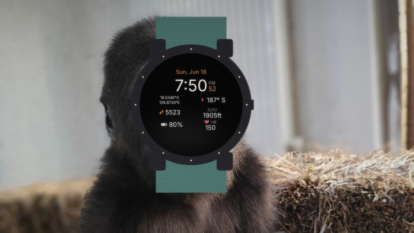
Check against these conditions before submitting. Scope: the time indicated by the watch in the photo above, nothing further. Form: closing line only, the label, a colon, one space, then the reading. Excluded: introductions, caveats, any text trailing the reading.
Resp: 7:50
